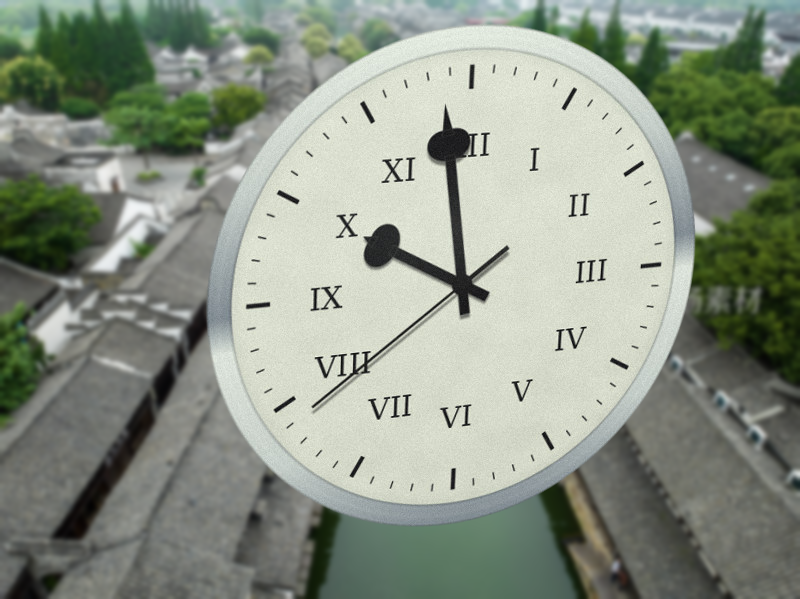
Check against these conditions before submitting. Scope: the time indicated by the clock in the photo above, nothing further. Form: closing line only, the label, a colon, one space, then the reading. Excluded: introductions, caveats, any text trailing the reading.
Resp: 9:58:39
